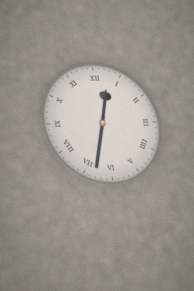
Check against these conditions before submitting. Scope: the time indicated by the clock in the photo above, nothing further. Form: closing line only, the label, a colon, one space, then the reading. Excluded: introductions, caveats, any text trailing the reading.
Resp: 12:33
